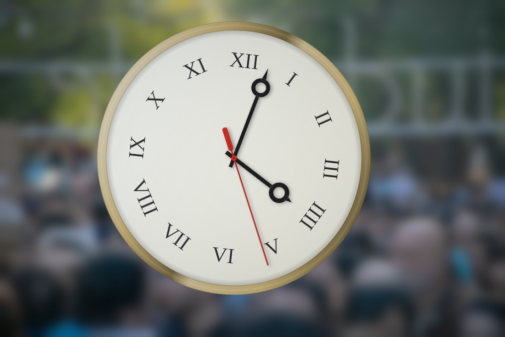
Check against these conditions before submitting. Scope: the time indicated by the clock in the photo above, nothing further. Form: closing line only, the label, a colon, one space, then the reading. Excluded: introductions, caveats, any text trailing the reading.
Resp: 4:02:26
